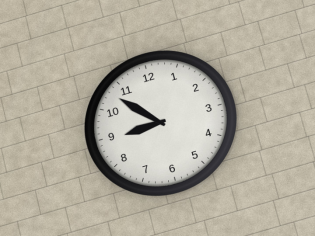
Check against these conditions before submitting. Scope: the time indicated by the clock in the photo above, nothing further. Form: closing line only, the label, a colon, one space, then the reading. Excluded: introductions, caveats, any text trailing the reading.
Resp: 8:53
